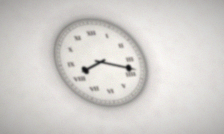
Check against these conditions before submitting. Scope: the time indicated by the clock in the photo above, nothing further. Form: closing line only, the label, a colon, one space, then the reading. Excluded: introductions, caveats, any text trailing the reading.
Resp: 8:18
